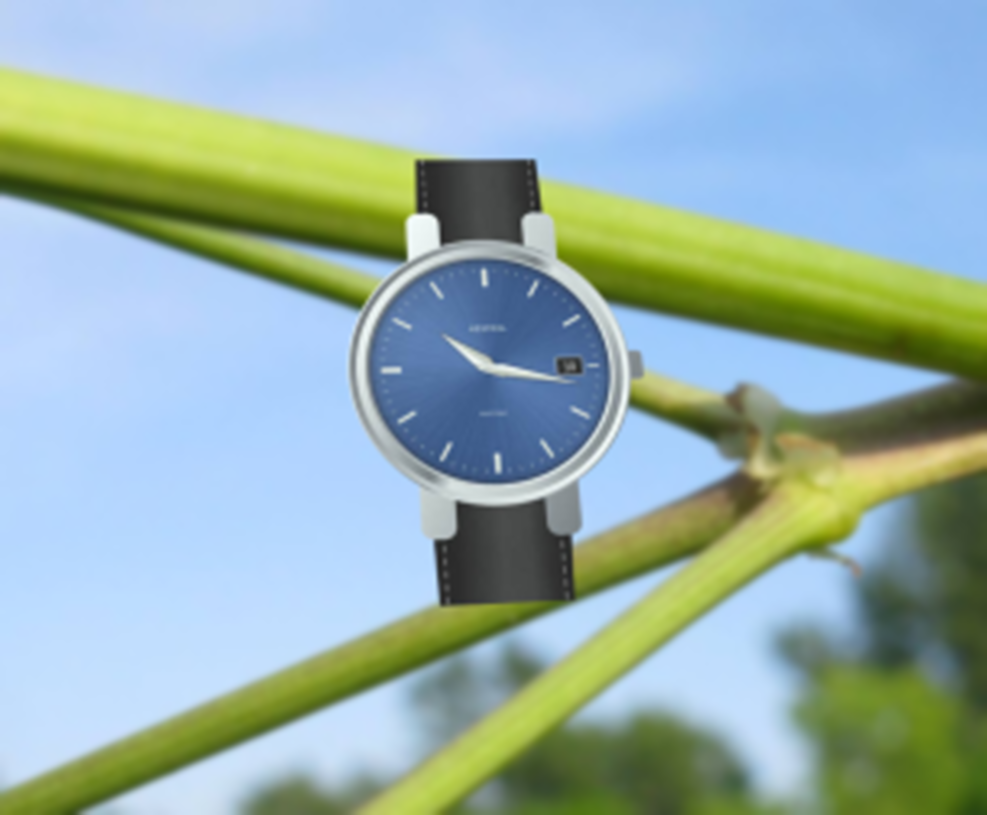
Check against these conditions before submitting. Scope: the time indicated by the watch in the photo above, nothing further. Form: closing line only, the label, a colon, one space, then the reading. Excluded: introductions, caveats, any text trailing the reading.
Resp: 10:17
